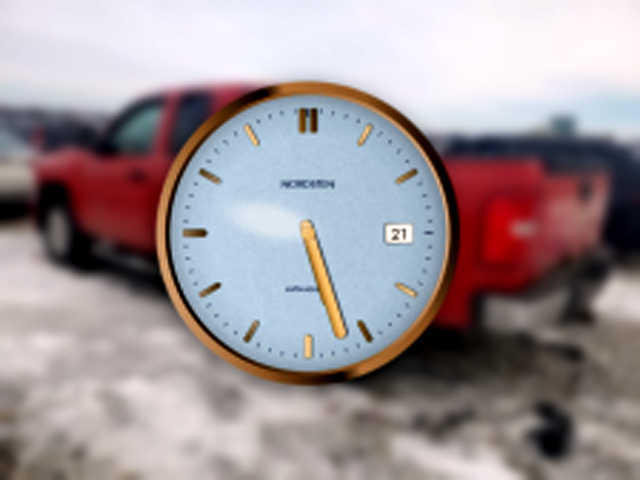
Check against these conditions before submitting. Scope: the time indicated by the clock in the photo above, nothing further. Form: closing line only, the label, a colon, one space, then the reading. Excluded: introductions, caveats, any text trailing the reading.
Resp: 5:27
